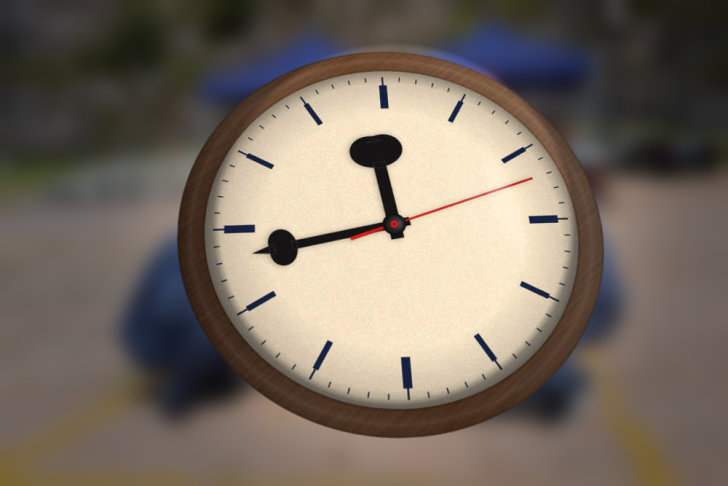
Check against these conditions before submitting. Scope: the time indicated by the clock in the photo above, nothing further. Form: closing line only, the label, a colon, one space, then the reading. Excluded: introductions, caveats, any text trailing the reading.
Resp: 11:43:12
